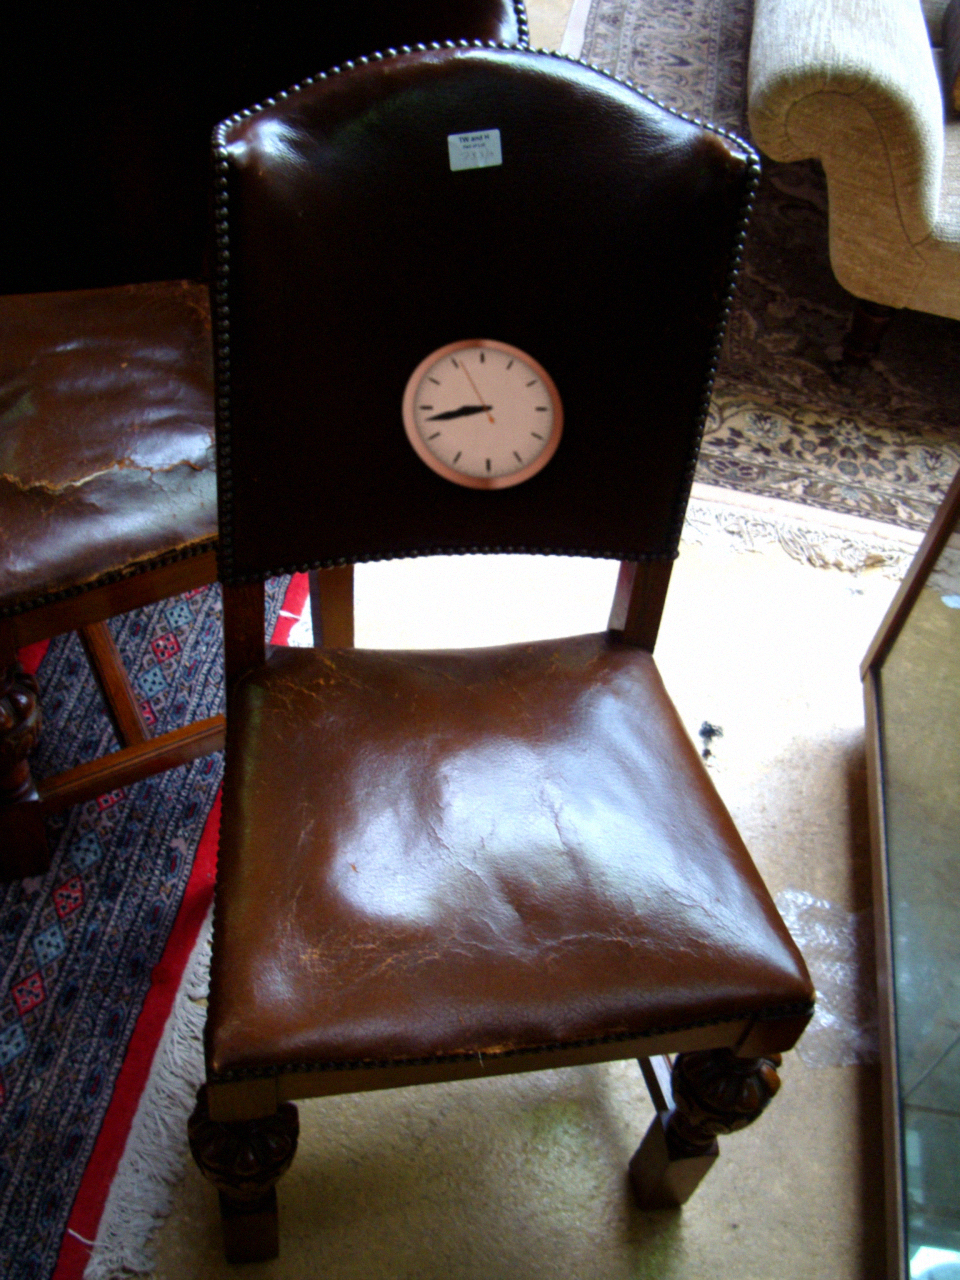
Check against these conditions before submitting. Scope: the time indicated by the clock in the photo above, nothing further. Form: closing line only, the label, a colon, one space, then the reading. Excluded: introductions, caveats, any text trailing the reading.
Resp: 8:42:56
